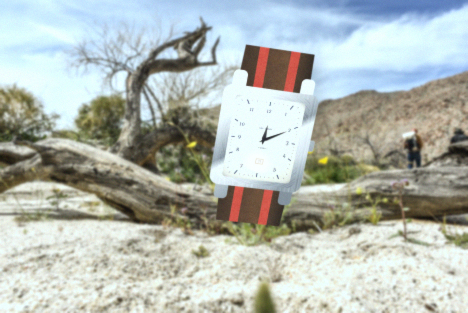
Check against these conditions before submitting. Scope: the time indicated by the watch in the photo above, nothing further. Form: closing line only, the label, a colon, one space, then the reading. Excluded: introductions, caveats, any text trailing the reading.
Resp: 12:10
